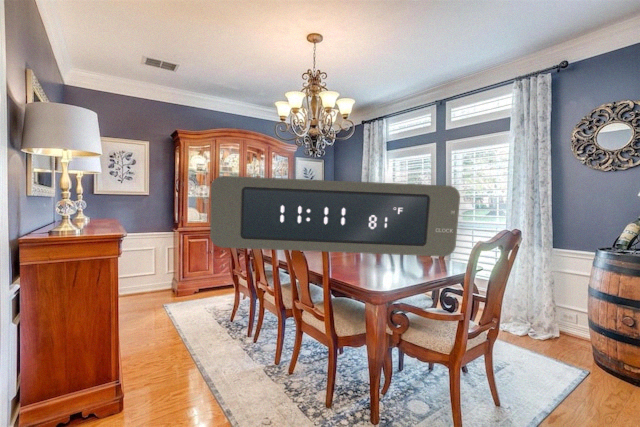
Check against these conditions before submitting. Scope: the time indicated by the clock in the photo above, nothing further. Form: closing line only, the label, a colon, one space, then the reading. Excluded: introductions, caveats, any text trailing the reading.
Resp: 11:11
